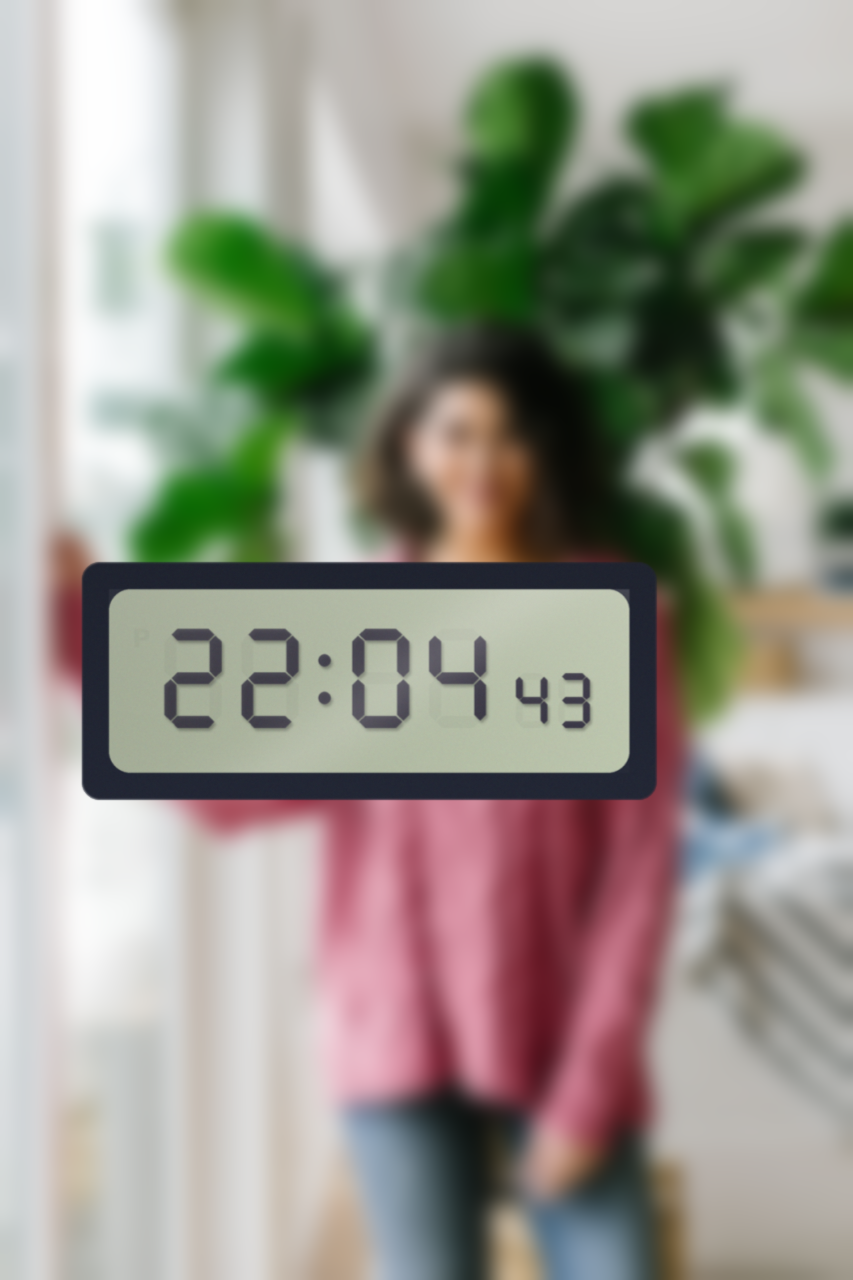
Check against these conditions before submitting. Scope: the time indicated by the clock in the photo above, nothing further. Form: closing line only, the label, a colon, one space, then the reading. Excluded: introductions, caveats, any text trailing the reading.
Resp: 22:04:43
